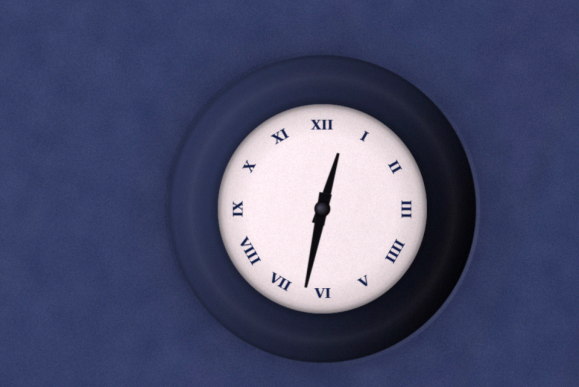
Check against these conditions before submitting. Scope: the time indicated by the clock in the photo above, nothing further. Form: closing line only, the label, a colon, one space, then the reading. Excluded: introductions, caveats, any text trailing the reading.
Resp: 12:32
